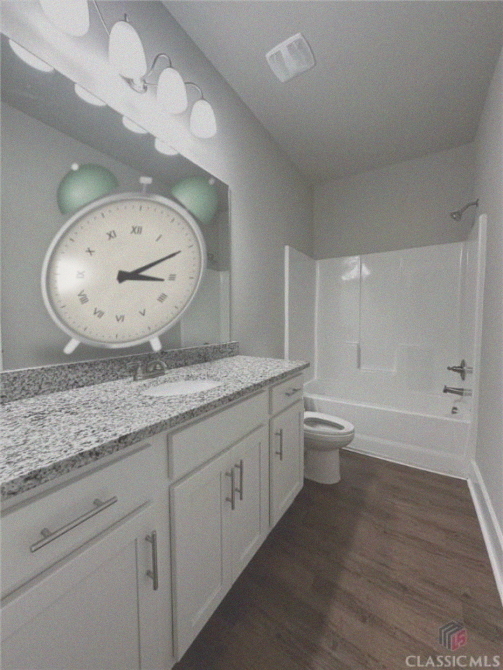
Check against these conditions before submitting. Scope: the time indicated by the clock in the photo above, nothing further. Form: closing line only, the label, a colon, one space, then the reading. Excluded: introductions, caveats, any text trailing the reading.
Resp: 3:10
